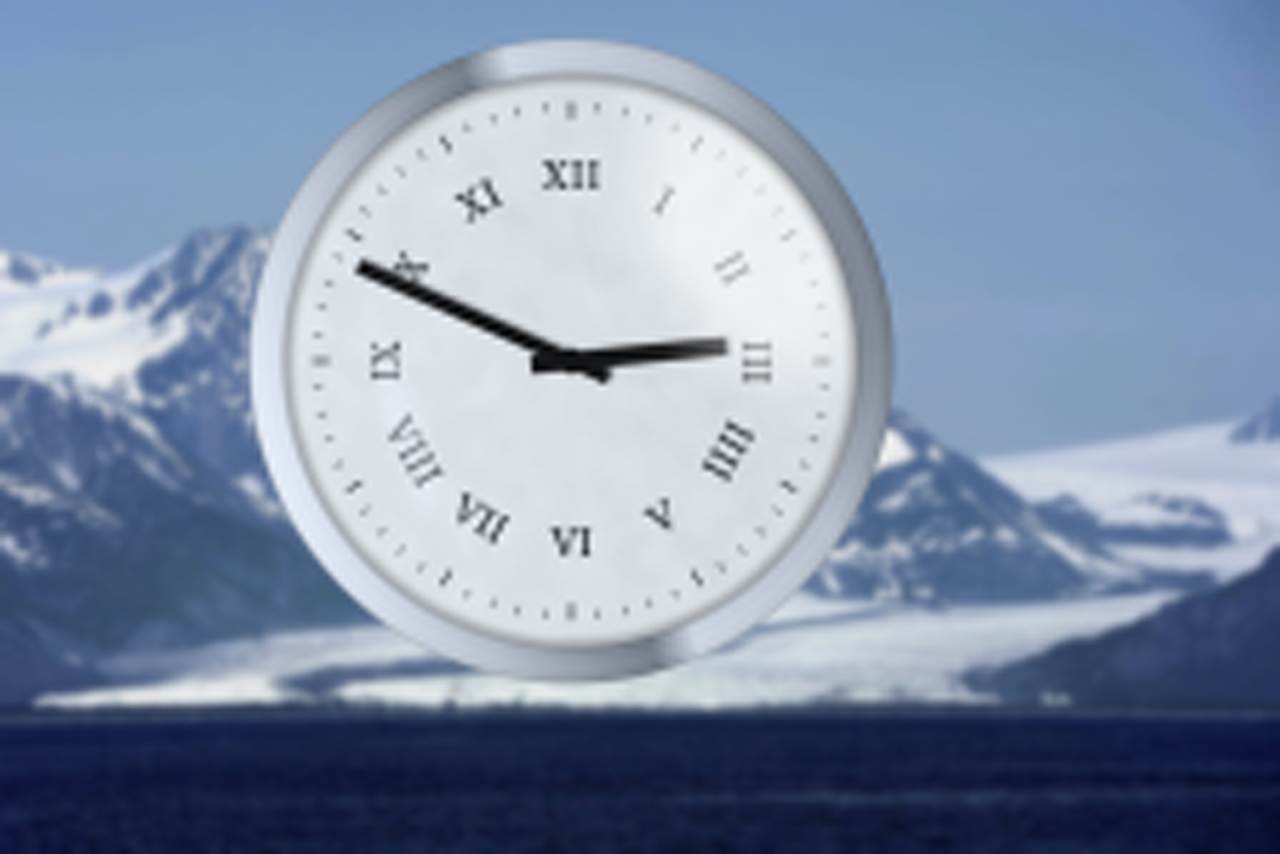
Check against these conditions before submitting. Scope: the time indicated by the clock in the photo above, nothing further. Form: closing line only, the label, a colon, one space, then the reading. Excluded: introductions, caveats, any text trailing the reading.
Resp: 2:49
